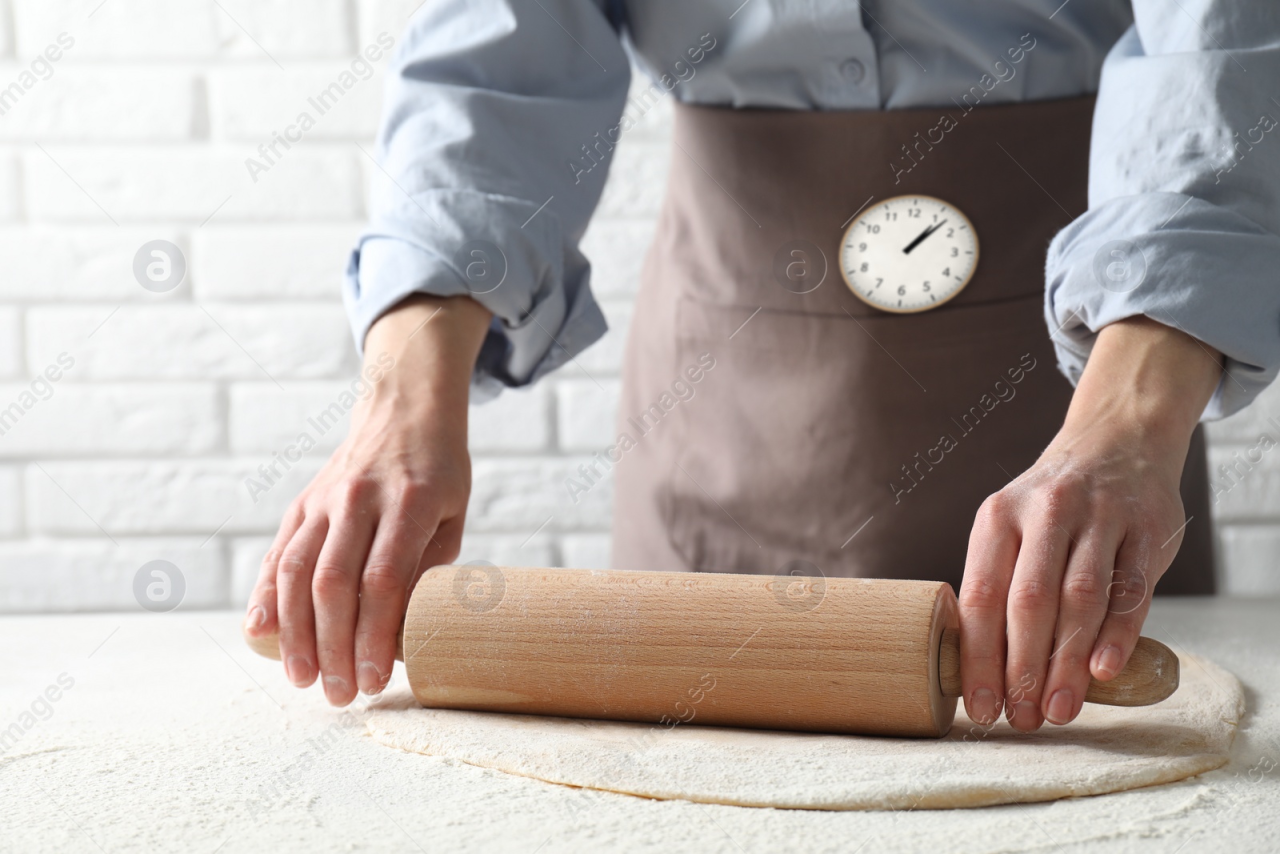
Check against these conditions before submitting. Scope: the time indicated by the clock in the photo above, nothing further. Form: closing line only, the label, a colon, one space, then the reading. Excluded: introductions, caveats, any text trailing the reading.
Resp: 1:07
